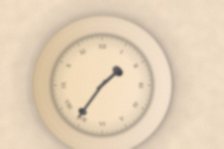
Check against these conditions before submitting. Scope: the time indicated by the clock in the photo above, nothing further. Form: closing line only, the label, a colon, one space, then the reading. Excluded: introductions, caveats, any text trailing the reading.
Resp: 1:36
